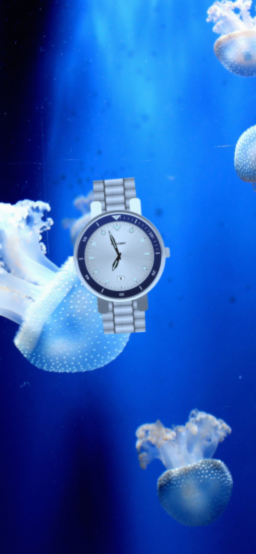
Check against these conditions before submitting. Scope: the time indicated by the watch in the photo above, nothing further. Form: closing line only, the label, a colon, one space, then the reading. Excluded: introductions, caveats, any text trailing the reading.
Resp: 6:57
